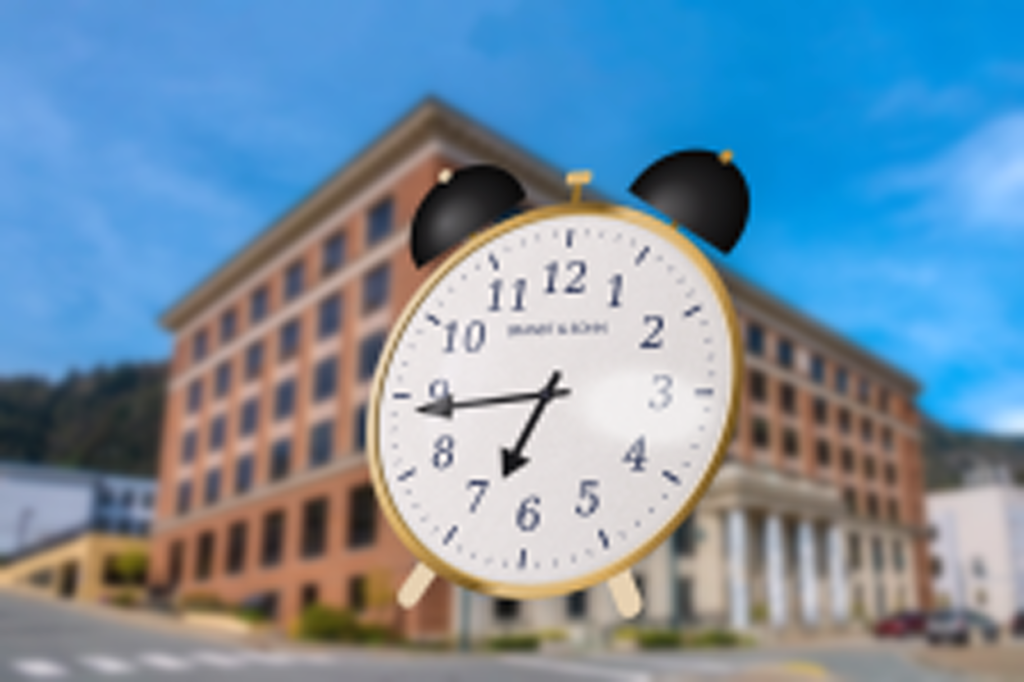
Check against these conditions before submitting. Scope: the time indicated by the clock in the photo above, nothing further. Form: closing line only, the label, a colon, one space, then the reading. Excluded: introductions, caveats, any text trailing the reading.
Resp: 6:44
